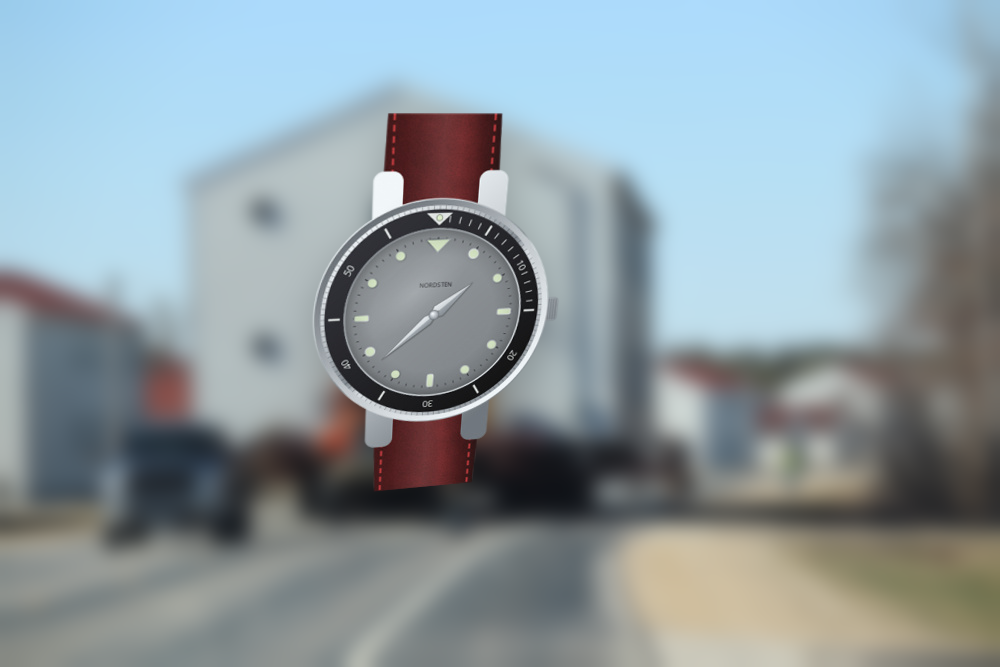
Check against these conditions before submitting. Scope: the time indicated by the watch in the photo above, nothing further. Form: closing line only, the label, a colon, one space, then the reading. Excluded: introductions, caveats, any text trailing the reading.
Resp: 1:38
